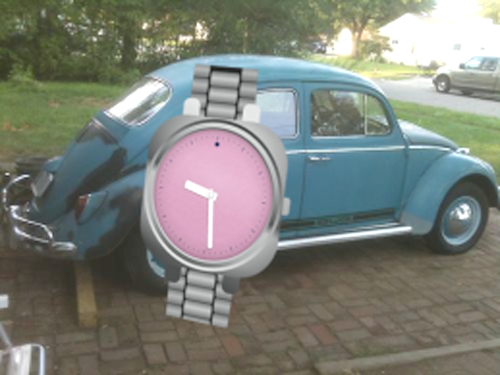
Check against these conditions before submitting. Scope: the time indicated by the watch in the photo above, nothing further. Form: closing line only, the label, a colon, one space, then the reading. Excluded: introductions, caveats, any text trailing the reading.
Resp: 9:29
